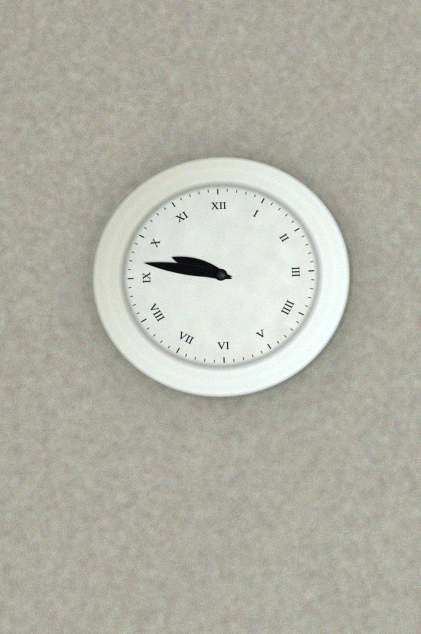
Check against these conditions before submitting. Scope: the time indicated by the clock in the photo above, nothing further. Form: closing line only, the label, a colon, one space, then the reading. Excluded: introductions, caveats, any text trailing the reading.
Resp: 9:47
